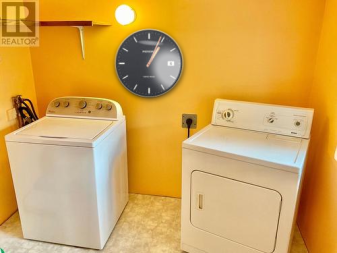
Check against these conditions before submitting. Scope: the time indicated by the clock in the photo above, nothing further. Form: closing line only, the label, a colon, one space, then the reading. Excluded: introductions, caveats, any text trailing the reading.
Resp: 1:04
